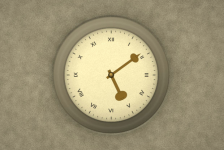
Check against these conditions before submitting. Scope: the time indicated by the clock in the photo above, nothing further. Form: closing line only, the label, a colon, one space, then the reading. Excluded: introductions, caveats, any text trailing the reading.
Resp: 5:09
